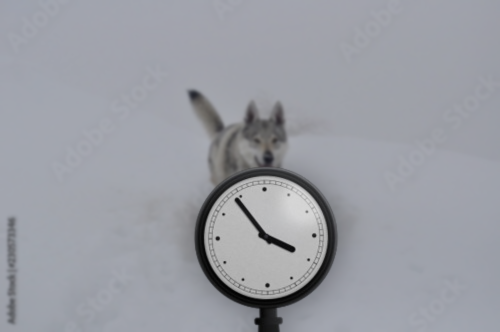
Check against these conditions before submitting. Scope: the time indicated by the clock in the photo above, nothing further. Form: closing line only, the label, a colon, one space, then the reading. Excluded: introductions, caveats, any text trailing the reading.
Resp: 3:54
